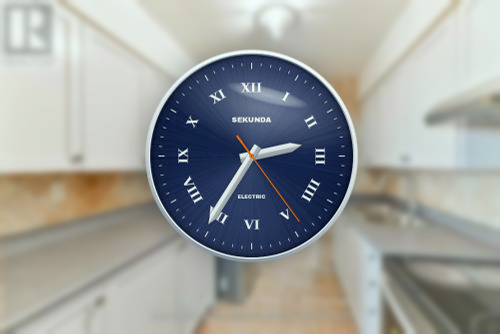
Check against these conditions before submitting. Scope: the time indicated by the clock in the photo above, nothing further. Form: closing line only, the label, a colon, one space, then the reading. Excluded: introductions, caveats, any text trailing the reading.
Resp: 2:35:24
